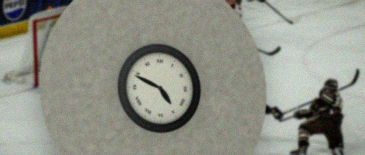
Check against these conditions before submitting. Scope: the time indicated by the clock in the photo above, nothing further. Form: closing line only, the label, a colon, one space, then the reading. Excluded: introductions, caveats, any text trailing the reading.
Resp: 4:49
